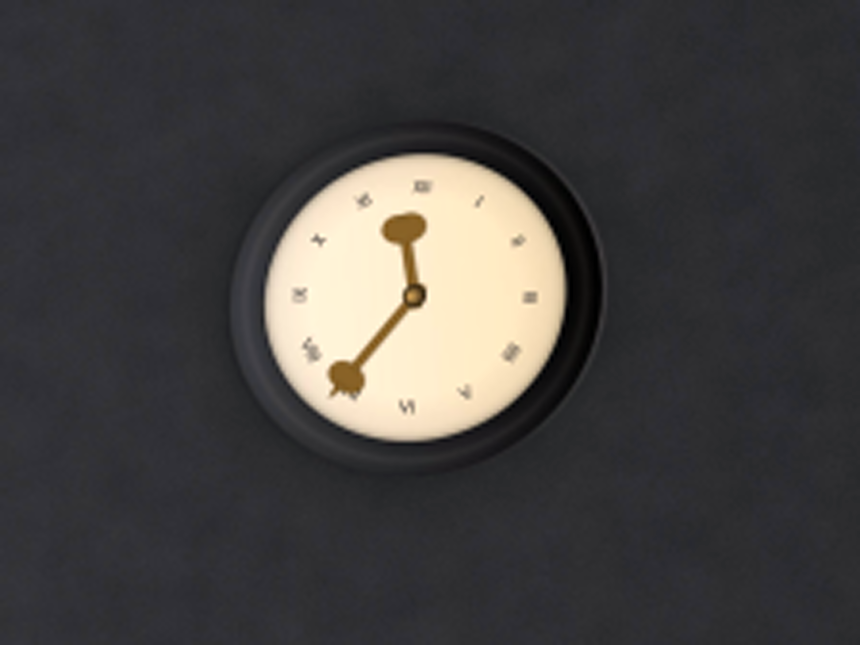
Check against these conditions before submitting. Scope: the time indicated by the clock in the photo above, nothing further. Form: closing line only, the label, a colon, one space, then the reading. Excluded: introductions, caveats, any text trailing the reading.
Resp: 11:36
